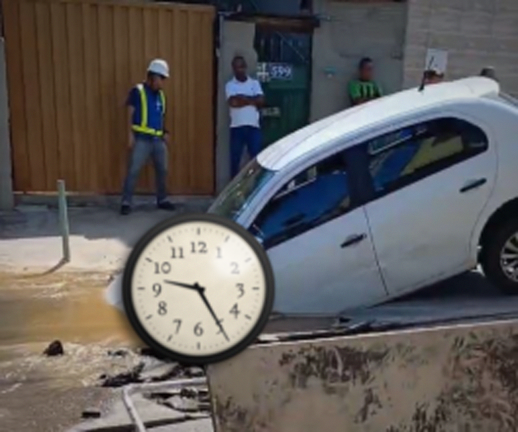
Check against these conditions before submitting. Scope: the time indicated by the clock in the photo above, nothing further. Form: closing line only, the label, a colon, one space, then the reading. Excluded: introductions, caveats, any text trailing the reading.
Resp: 9:25
